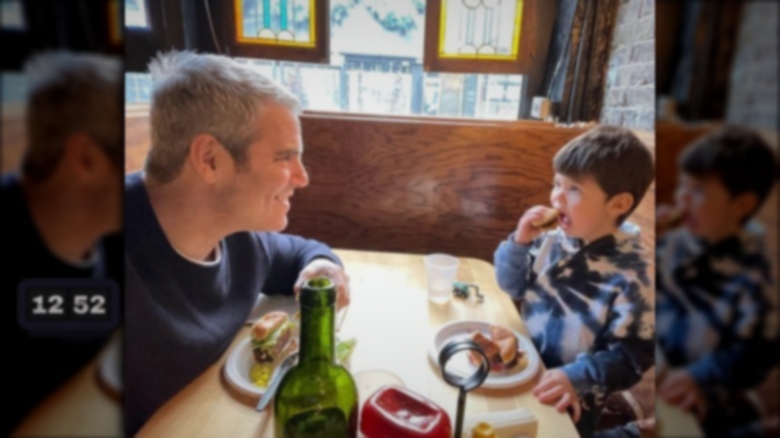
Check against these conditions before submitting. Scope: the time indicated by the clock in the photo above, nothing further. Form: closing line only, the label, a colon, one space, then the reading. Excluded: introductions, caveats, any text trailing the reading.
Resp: 12:52
